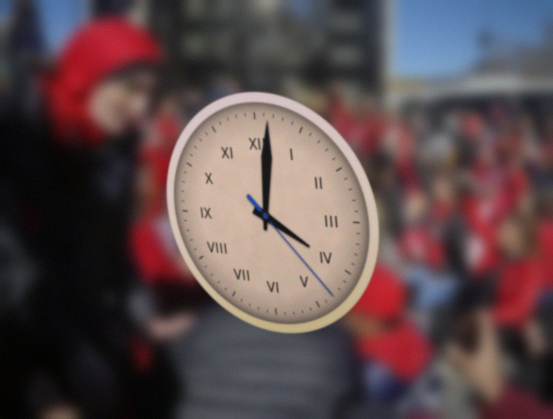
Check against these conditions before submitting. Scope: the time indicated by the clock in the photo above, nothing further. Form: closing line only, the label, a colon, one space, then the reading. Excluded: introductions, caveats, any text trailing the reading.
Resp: 4:01:23
